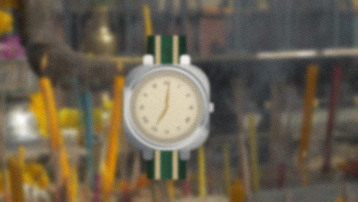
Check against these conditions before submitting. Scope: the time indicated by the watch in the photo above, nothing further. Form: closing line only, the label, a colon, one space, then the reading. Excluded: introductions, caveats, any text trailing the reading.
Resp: 7:01
